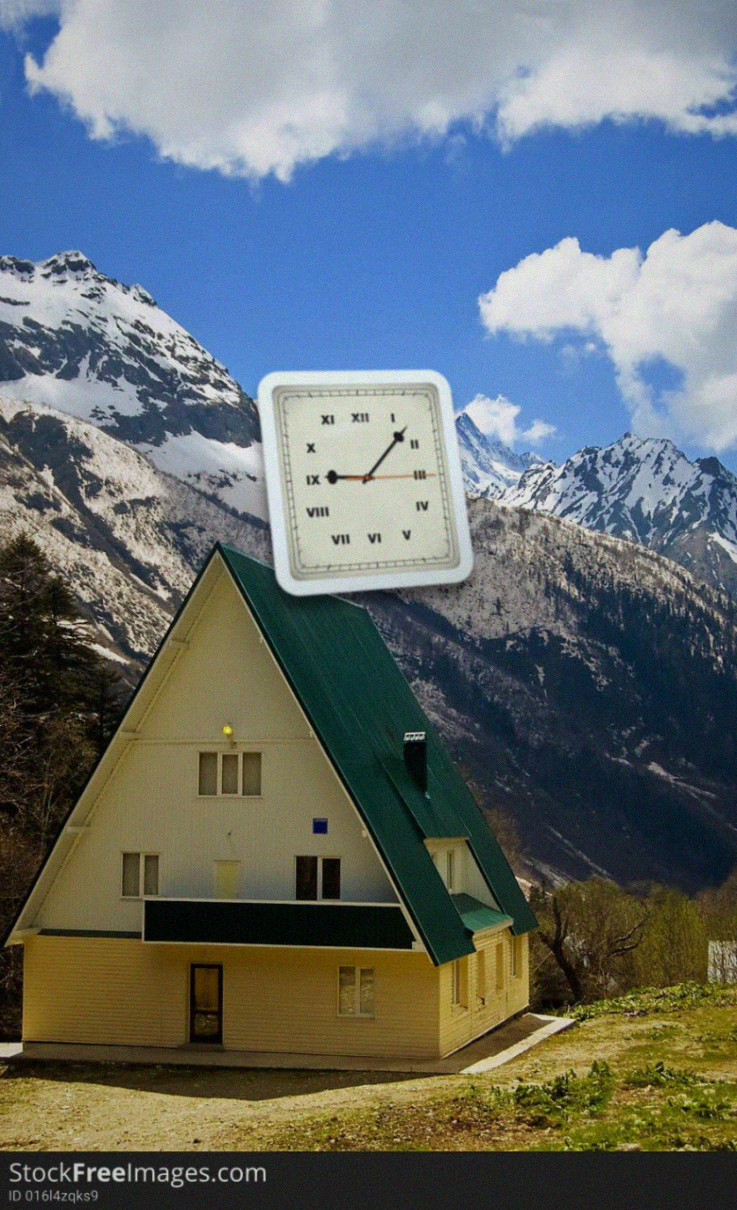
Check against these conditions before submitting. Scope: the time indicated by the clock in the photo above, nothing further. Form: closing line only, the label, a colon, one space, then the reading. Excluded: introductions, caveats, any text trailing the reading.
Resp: 9:07:15
